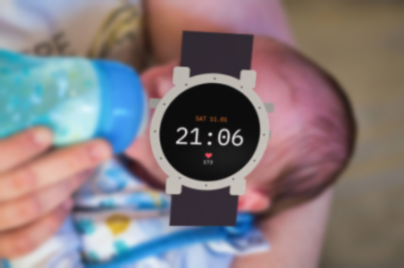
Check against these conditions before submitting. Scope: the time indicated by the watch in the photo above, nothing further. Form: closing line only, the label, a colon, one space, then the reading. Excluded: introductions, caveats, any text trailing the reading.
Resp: 21:06
